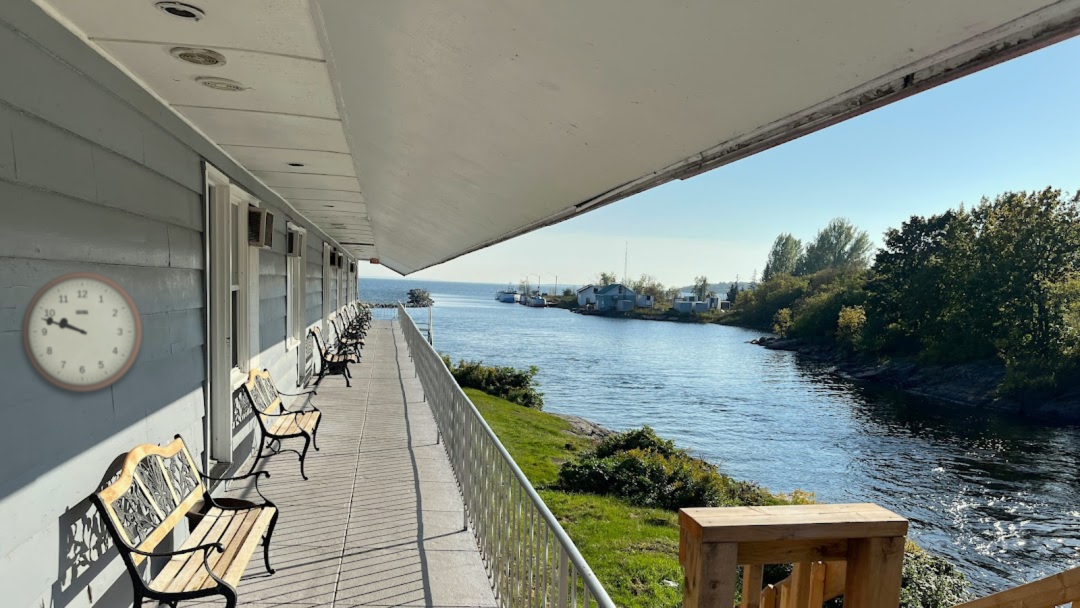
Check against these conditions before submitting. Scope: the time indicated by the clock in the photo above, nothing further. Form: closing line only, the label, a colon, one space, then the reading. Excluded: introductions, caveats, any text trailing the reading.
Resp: 9:48
